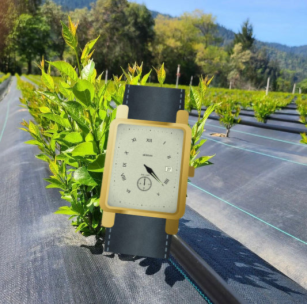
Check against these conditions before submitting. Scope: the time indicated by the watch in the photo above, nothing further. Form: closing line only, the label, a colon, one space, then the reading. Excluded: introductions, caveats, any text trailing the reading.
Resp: 4:22
